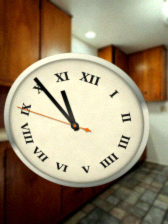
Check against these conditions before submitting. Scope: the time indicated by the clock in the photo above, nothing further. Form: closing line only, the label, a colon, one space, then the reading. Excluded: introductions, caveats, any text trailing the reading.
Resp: 10:50:45
